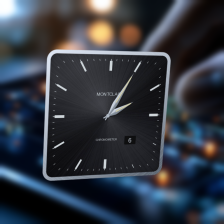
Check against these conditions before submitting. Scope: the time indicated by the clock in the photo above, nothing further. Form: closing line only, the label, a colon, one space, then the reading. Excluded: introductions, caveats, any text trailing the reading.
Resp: 2:05
